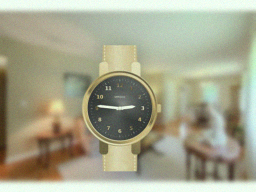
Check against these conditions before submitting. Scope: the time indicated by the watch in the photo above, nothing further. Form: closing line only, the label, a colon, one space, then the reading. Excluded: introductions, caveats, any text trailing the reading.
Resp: 2:46
